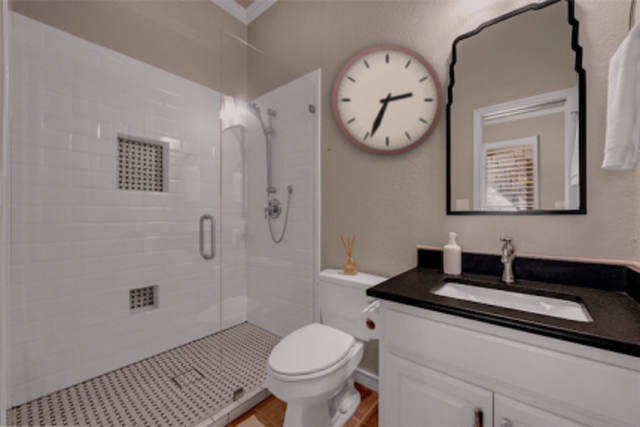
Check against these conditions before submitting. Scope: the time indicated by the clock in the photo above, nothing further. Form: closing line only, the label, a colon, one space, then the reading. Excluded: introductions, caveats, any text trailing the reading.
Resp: 2:34
